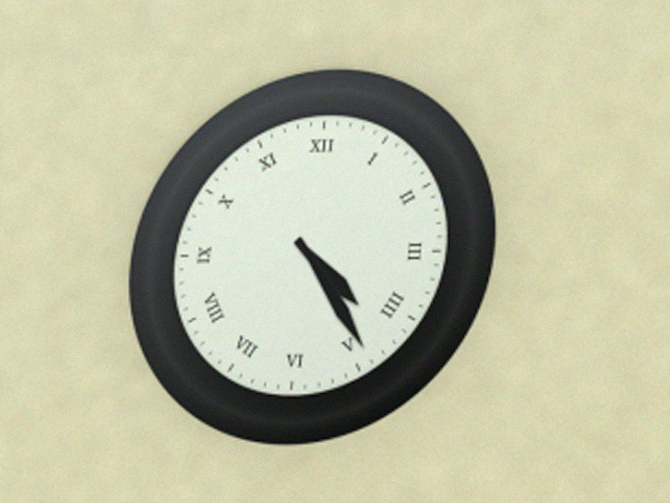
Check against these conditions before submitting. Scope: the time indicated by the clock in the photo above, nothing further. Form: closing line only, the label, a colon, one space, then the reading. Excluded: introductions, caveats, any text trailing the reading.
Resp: 4:24
